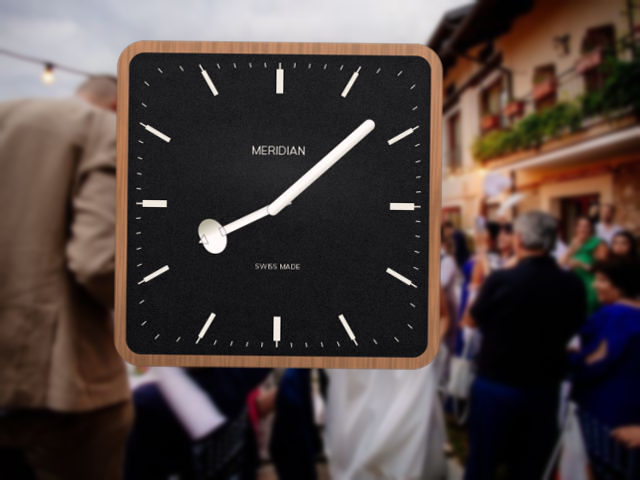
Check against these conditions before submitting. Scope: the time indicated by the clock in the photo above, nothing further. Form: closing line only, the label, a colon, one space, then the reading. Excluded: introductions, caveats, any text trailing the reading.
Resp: 8:08
